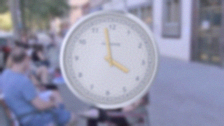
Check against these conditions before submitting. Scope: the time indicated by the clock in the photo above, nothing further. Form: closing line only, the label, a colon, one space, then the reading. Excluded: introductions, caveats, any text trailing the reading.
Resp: 3:58
